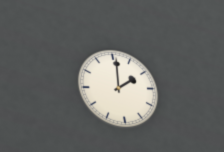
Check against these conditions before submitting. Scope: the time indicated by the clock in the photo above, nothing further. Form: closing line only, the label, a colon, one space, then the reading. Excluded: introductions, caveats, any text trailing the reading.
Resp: 2:01
